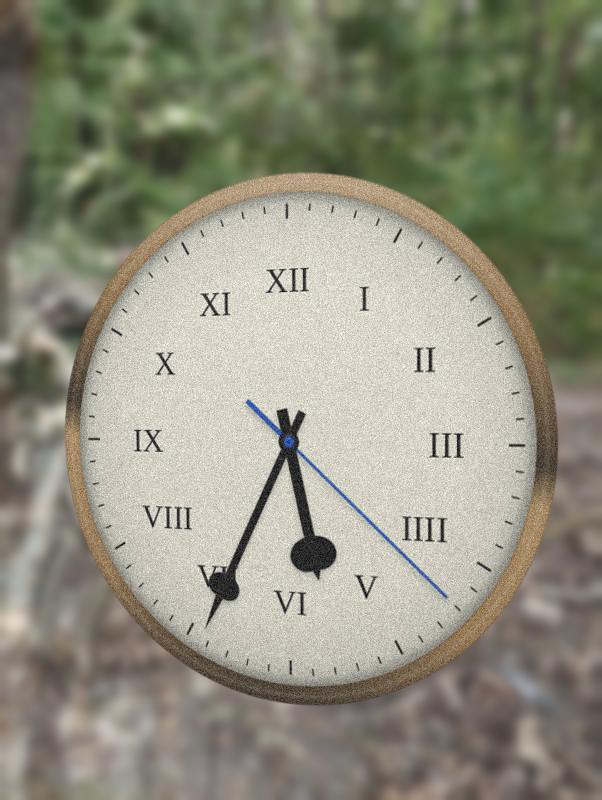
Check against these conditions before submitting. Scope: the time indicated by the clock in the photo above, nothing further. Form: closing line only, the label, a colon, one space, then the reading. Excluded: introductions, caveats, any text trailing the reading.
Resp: 5:34:22
